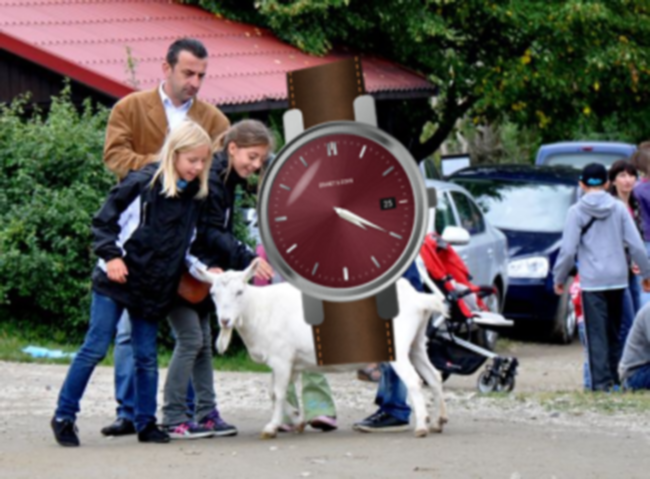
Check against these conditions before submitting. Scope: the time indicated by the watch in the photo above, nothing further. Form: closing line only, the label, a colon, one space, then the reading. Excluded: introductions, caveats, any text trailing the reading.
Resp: 4:20
